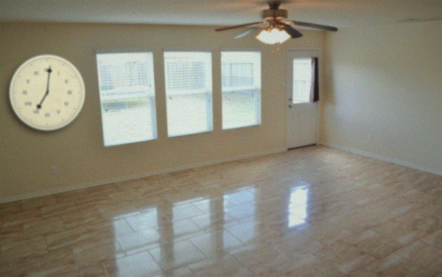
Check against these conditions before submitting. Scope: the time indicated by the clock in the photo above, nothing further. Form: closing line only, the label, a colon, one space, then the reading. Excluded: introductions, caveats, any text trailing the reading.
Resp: 7:01
